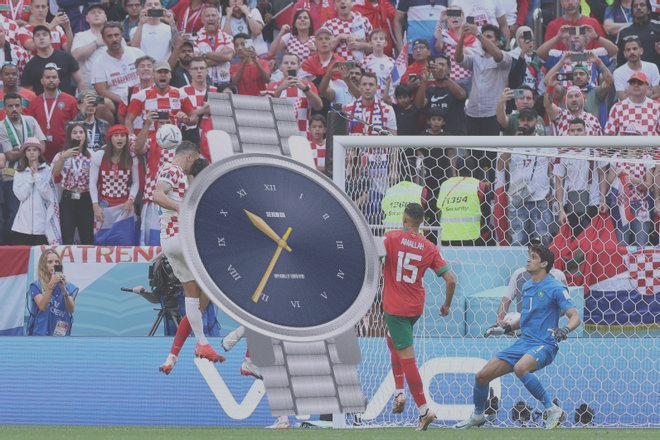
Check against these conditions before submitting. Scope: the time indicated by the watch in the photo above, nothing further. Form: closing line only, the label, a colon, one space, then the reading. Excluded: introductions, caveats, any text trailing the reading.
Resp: 10:35:36
